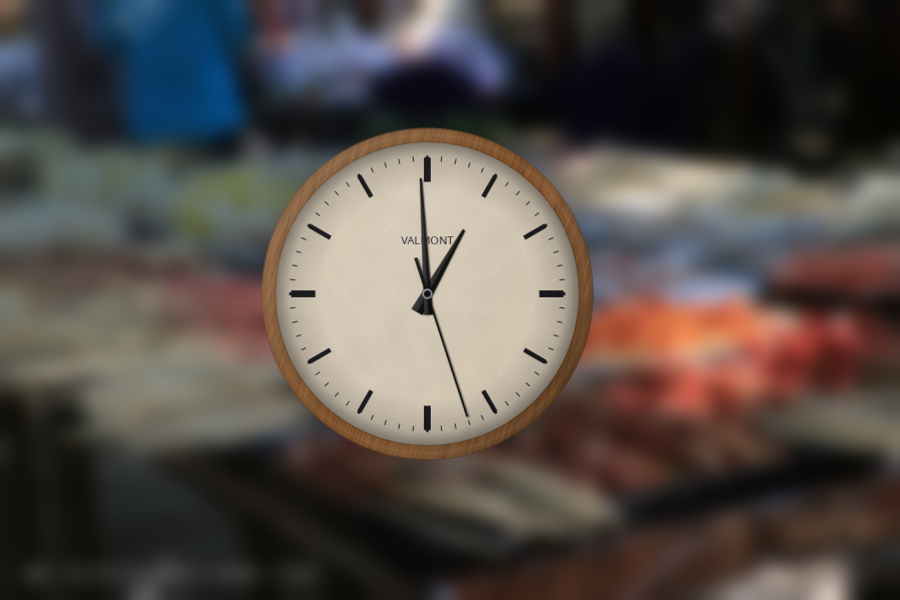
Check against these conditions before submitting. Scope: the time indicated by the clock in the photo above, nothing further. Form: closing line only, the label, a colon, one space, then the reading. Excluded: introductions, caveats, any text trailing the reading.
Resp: 12:59:27
